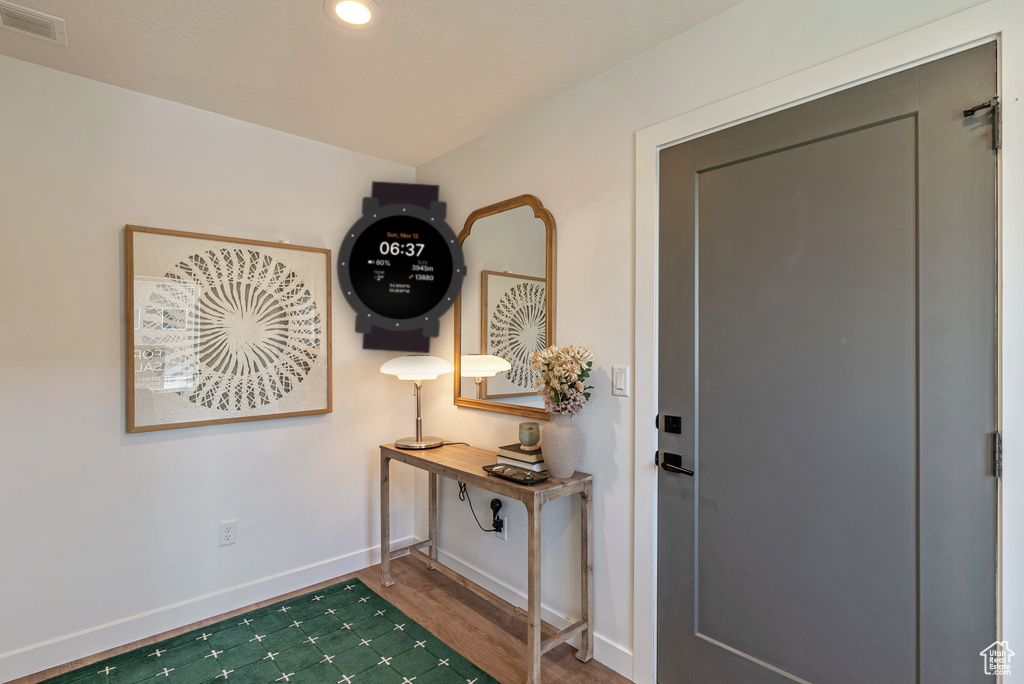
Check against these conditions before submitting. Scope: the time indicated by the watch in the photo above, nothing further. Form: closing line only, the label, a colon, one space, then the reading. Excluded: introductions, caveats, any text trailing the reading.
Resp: 6:37
